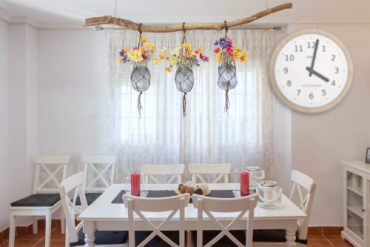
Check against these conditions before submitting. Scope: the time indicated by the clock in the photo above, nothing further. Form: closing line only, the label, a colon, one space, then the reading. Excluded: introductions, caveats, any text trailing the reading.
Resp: 4:02
